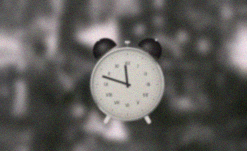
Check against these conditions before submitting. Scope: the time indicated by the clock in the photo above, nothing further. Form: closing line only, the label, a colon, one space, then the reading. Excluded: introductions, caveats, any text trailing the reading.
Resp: 11:48
